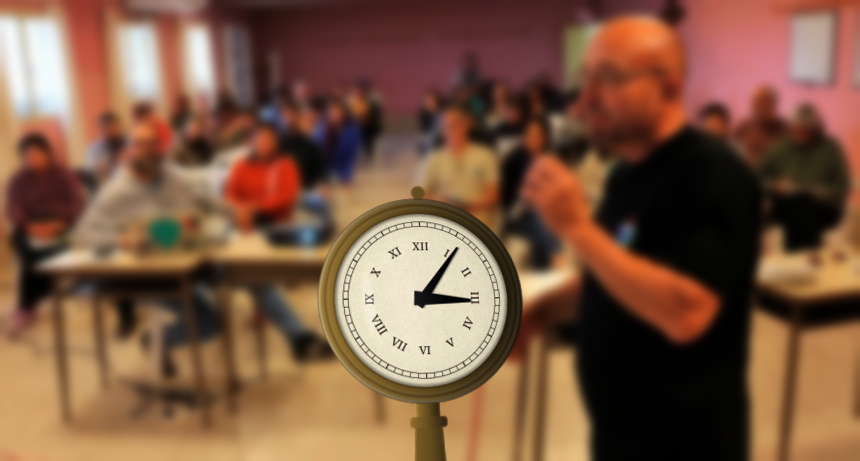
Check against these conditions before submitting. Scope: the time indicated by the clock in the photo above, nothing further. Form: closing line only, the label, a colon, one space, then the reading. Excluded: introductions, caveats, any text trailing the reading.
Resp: 3:06
